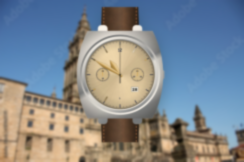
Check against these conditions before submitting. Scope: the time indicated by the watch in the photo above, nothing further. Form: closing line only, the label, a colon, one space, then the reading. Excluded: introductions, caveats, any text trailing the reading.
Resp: 10:50
